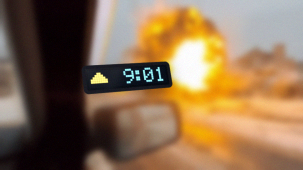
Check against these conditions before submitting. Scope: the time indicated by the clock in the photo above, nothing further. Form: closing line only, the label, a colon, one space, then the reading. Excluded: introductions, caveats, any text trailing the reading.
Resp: 9:01
